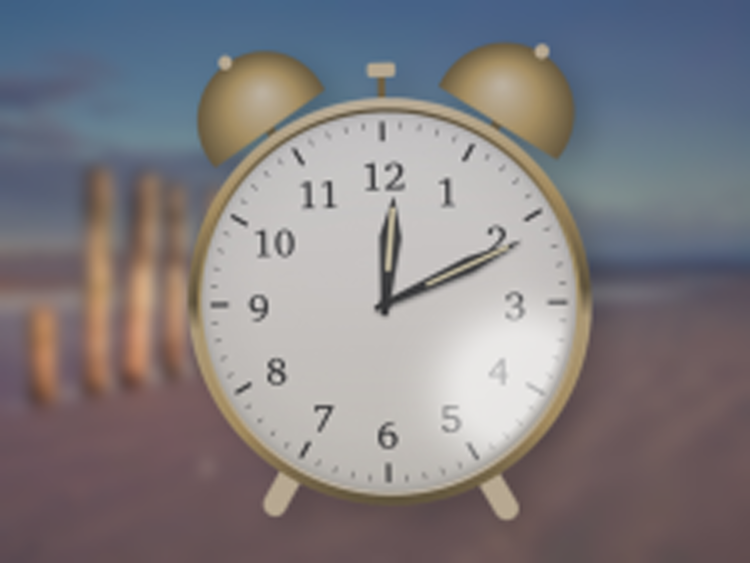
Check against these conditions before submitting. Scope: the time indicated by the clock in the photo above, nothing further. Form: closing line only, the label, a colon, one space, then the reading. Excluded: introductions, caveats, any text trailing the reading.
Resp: 12:11
